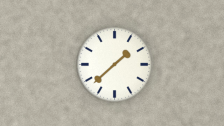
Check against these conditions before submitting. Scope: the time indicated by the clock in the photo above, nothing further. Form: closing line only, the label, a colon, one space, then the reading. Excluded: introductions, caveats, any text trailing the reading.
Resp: 1:38
